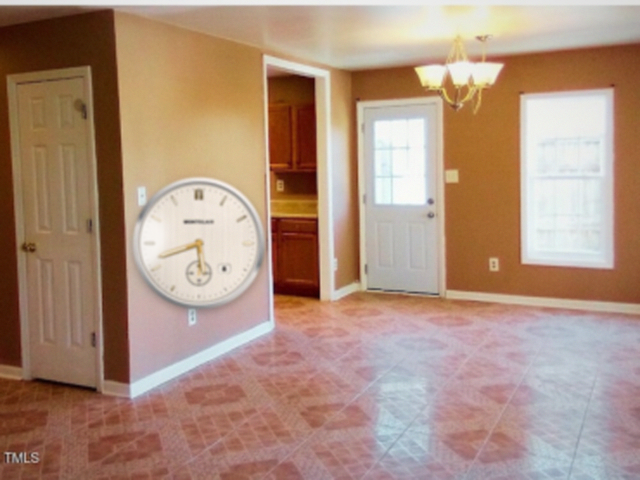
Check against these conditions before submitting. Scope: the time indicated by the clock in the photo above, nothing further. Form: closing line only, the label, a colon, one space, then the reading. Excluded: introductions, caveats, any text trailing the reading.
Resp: 5:42
